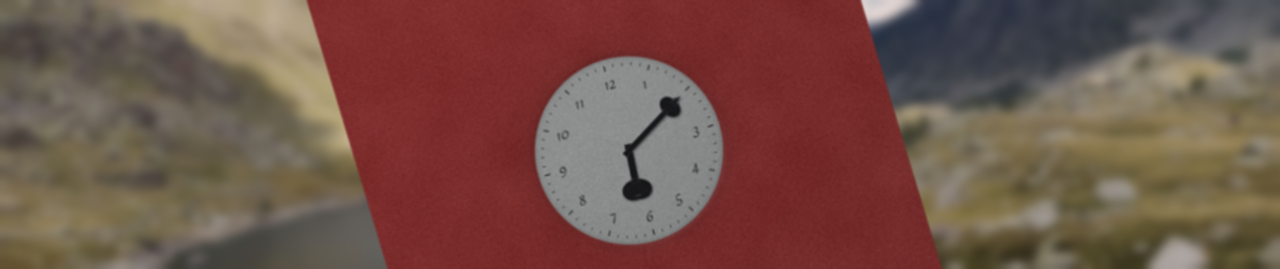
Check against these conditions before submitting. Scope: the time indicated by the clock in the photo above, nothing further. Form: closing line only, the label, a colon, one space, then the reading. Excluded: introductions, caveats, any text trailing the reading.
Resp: 6:10
